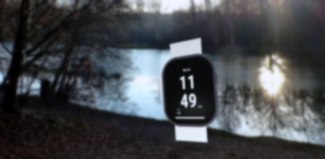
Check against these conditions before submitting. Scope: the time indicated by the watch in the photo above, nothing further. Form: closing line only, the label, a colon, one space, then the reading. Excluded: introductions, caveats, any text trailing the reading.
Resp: 11:49
